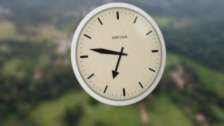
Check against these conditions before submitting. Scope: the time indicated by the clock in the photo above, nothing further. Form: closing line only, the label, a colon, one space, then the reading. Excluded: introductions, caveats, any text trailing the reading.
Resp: 6:47
